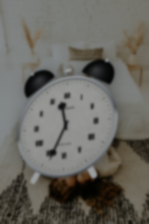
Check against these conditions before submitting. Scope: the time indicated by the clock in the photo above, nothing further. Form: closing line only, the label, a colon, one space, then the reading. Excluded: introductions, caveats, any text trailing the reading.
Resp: 11:34
